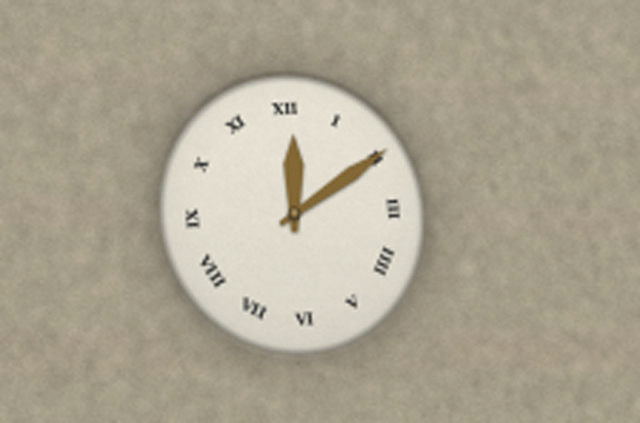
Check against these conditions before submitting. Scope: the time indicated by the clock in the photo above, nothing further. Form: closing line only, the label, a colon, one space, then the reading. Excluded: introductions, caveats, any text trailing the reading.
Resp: 12:10
